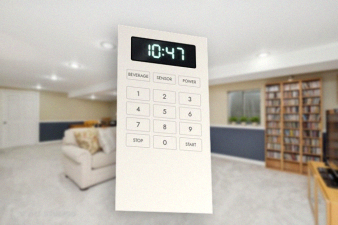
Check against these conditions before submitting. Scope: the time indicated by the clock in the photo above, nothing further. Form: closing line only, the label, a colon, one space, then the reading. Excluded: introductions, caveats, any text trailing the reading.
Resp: 10:47
